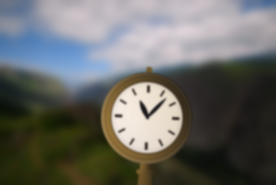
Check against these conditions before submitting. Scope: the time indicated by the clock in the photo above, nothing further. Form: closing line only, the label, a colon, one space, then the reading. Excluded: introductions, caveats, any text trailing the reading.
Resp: 11:07
